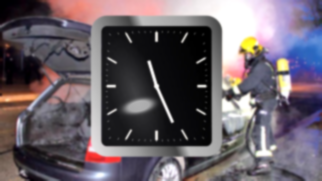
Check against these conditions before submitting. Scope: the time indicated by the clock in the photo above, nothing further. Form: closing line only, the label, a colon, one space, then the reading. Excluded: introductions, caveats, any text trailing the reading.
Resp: 11:26
